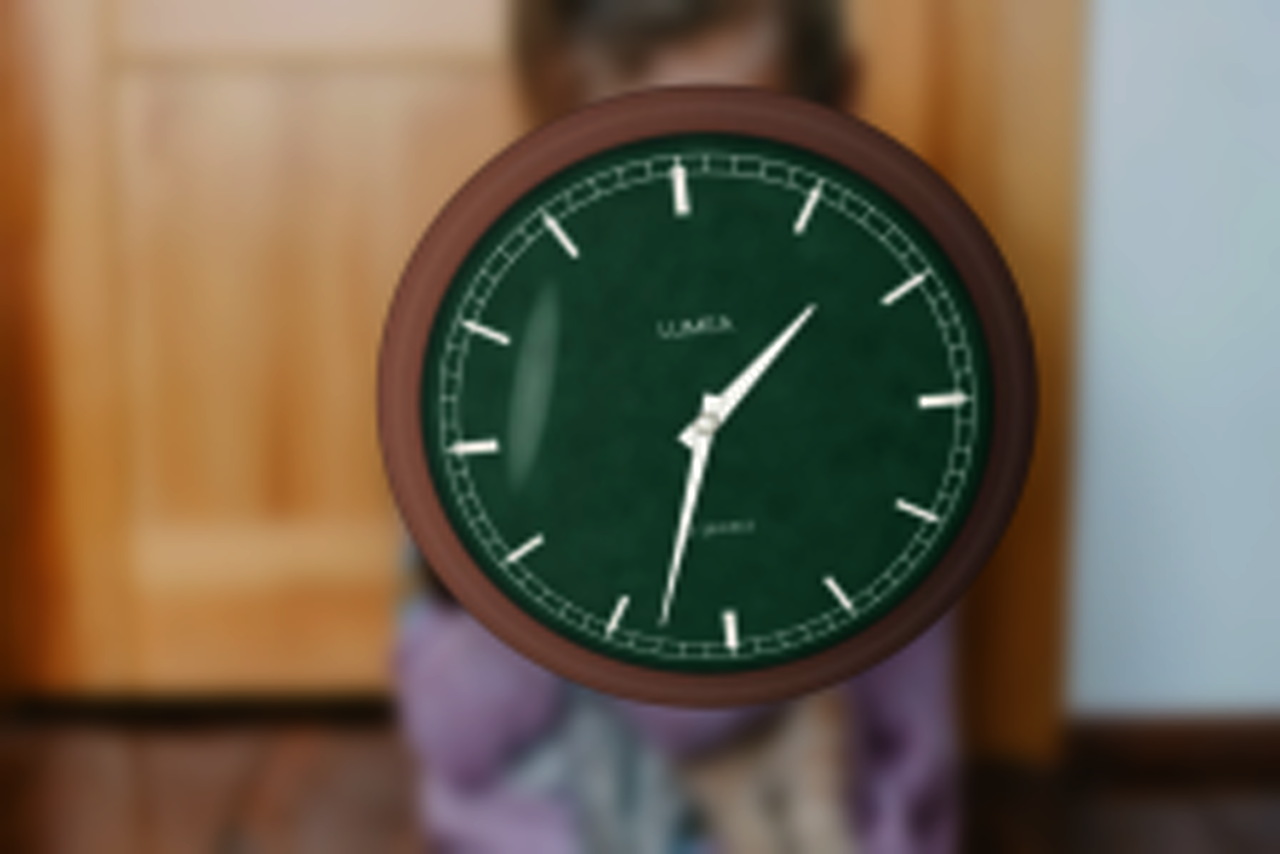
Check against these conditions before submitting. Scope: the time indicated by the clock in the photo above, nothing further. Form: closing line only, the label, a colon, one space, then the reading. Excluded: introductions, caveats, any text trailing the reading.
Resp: 1:33
